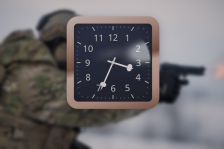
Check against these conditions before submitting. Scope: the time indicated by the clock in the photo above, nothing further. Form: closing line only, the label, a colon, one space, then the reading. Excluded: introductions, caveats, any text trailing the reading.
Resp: 3:34
